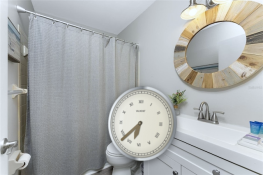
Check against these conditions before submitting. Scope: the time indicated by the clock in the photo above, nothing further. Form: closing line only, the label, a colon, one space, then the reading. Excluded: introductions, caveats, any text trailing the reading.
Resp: 6:38
